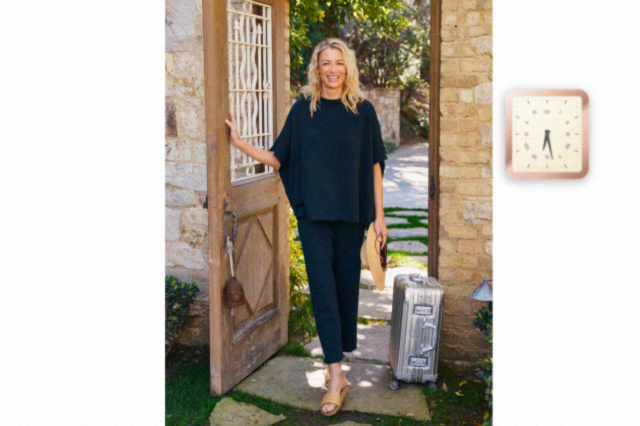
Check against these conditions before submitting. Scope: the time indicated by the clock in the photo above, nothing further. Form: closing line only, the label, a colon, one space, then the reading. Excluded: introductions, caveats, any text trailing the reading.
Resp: 6:28
